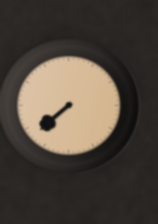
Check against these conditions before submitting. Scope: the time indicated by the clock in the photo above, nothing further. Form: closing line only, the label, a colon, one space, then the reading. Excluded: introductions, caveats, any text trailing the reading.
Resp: 7:38
